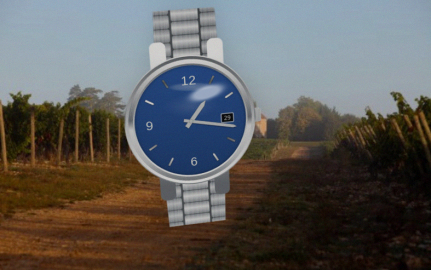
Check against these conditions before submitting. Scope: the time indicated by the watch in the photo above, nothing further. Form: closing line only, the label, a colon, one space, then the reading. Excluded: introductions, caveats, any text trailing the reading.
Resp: 1:17
